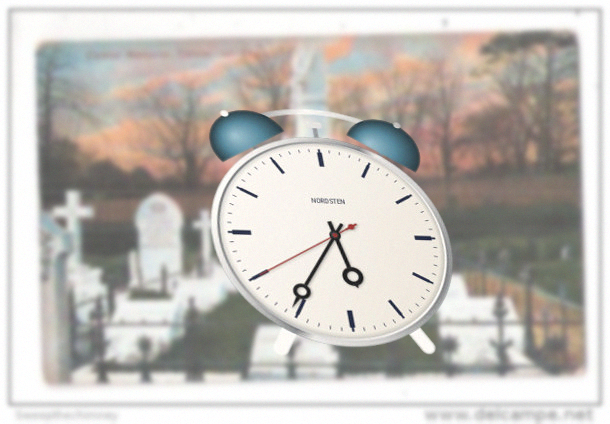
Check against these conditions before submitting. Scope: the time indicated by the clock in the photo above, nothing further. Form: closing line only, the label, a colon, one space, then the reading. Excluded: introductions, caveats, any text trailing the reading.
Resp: 5:35:40
